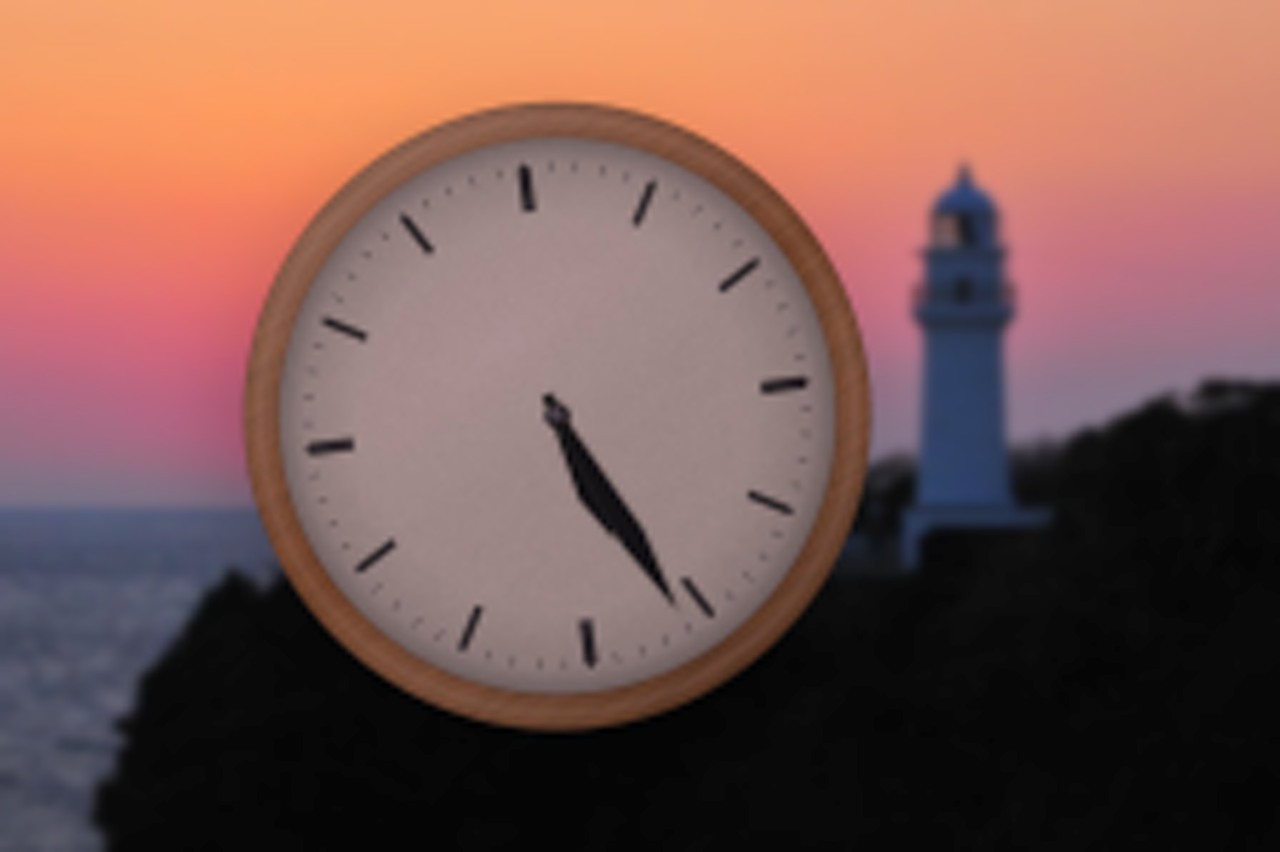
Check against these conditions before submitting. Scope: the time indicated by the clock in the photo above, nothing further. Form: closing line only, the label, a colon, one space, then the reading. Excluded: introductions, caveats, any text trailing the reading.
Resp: 5:26
